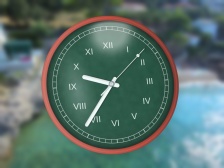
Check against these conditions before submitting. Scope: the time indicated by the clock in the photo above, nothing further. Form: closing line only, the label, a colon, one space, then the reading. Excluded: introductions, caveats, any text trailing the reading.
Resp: 9:36:08
